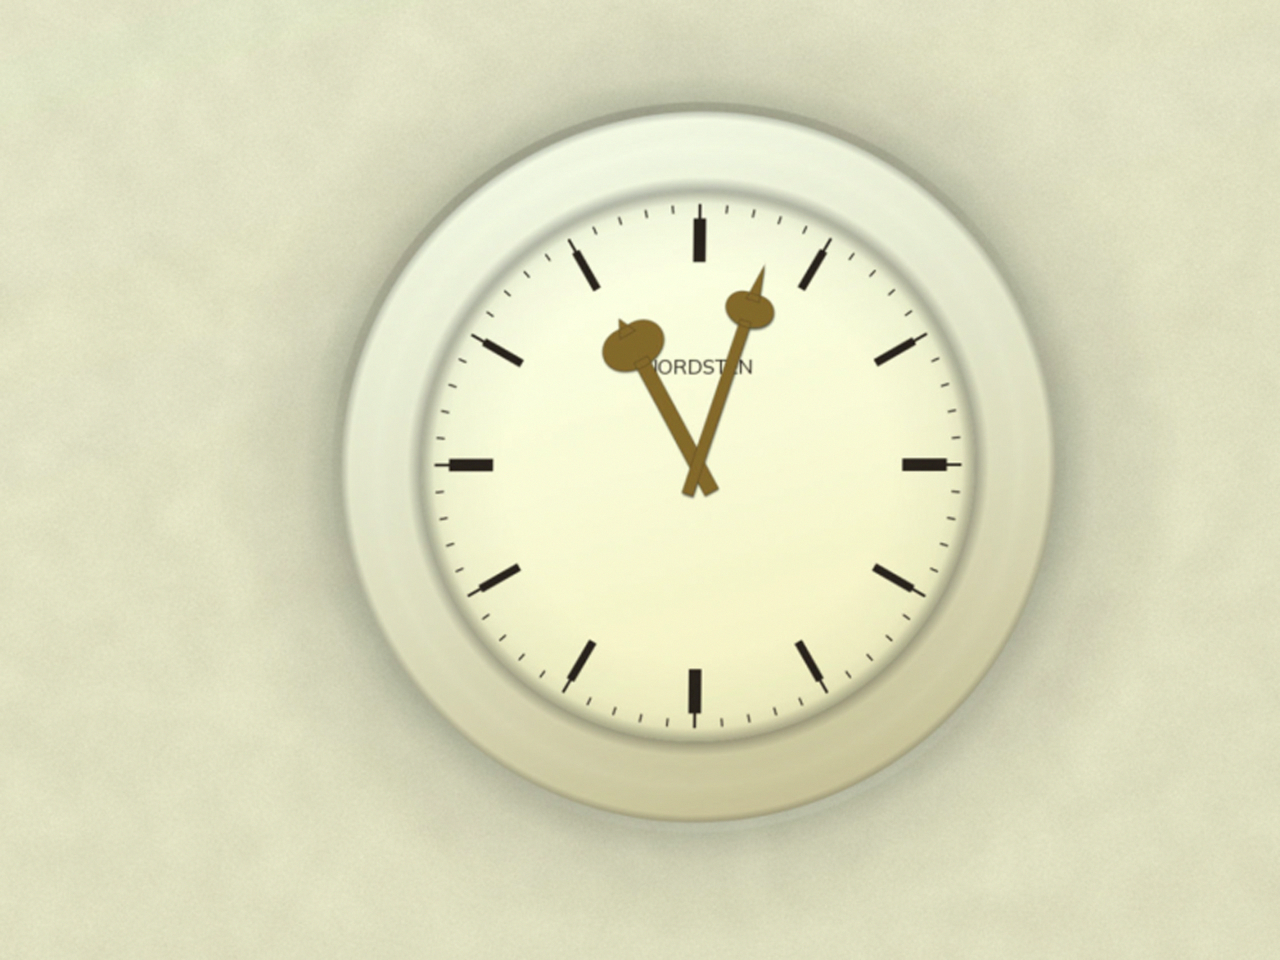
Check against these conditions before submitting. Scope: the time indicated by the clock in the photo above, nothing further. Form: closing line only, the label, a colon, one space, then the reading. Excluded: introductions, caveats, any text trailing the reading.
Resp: 11:03
